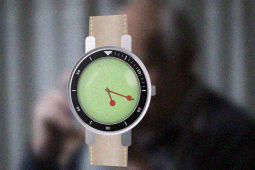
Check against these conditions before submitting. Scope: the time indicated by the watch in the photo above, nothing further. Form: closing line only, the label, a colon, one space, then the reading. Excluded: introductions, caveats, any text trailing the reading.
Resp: 5:18
